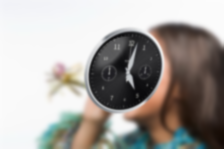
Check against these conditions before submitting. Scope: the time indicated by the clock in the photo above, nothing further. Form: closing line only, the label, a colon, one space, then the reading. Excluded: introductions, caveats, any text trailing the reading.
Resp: 5:02
